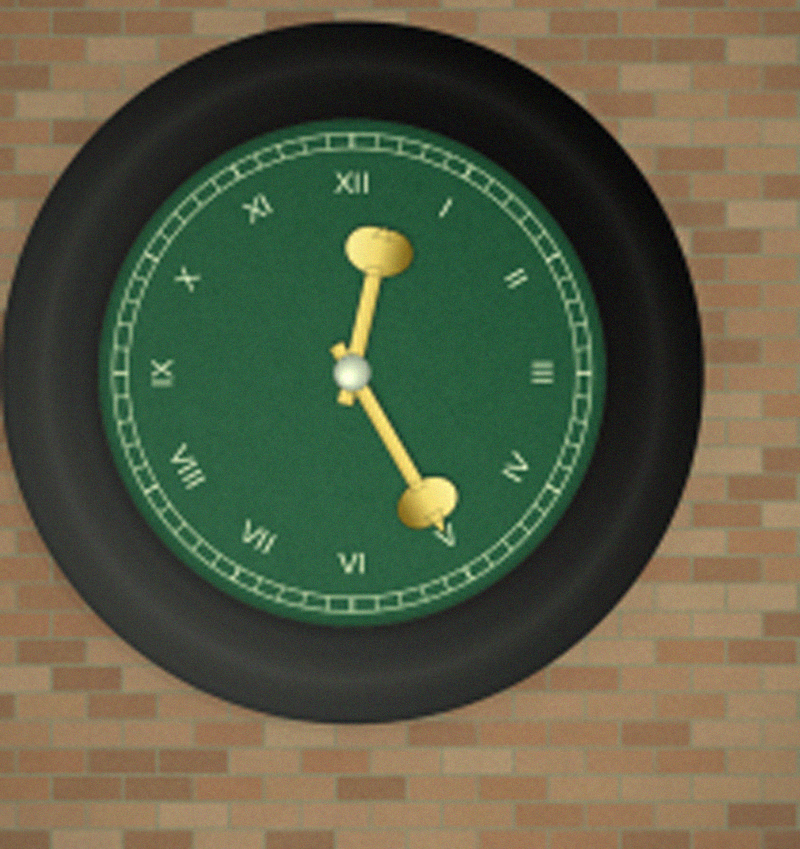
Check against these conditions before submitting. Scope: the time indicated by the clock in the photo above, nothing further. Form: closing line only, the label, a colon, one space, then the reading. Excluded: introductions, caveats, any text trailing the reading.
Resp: 12:25
